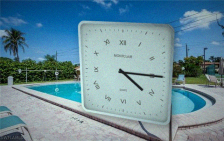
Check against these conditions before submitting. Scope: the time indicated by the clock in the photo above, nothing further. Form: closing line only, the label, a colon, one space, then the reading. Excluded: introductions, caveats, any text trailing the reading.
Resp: 4:15
